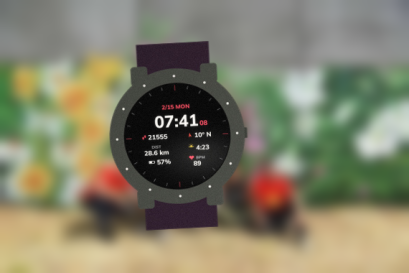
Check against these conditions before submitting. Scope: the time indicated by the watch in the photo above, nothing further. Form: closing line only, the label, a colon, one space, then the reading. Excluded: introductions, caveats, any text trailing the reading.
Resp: 7:41
